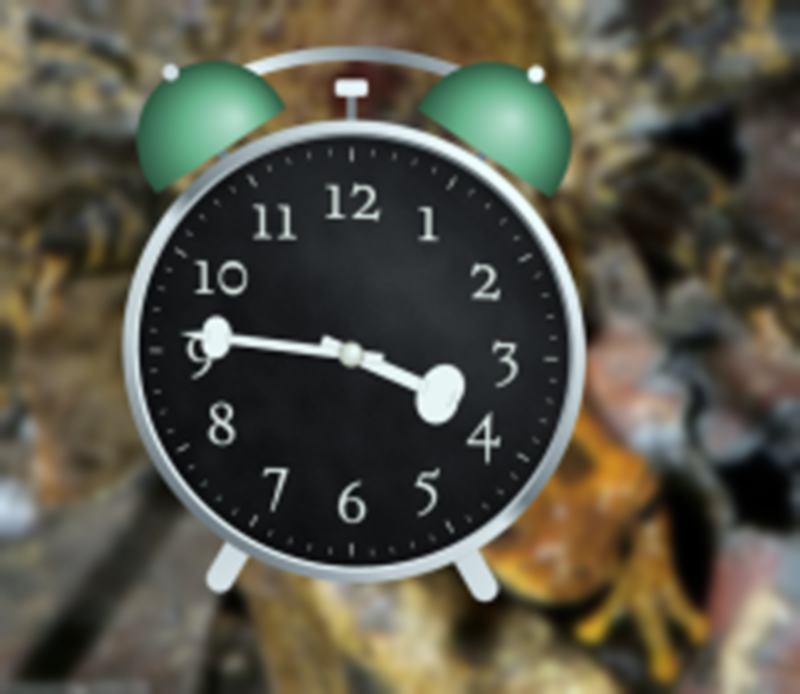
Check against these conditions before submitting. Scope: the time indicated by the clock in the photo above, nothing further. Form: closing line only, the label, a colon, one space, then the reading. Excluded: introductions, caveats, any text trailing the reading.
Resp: 3:46
